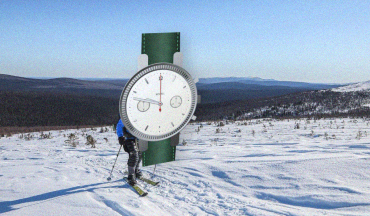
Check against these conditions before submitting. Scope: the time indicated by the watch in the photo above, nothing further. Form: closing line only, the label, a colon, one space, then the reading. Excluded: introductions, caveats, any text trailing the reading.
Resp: 9:48
